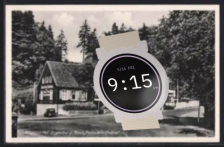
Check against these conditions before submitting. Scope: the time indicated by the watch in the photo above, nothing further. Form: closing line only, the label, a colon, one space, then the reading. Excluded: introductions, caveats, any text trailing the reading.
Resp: 9:15
